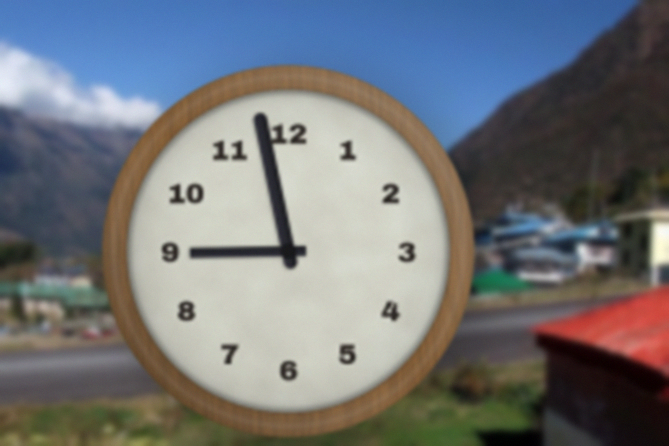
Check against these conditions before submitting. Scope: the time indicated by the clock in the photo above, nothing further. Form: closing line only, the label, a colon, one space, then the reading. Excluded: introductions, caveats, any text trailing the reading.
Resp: 8:58
